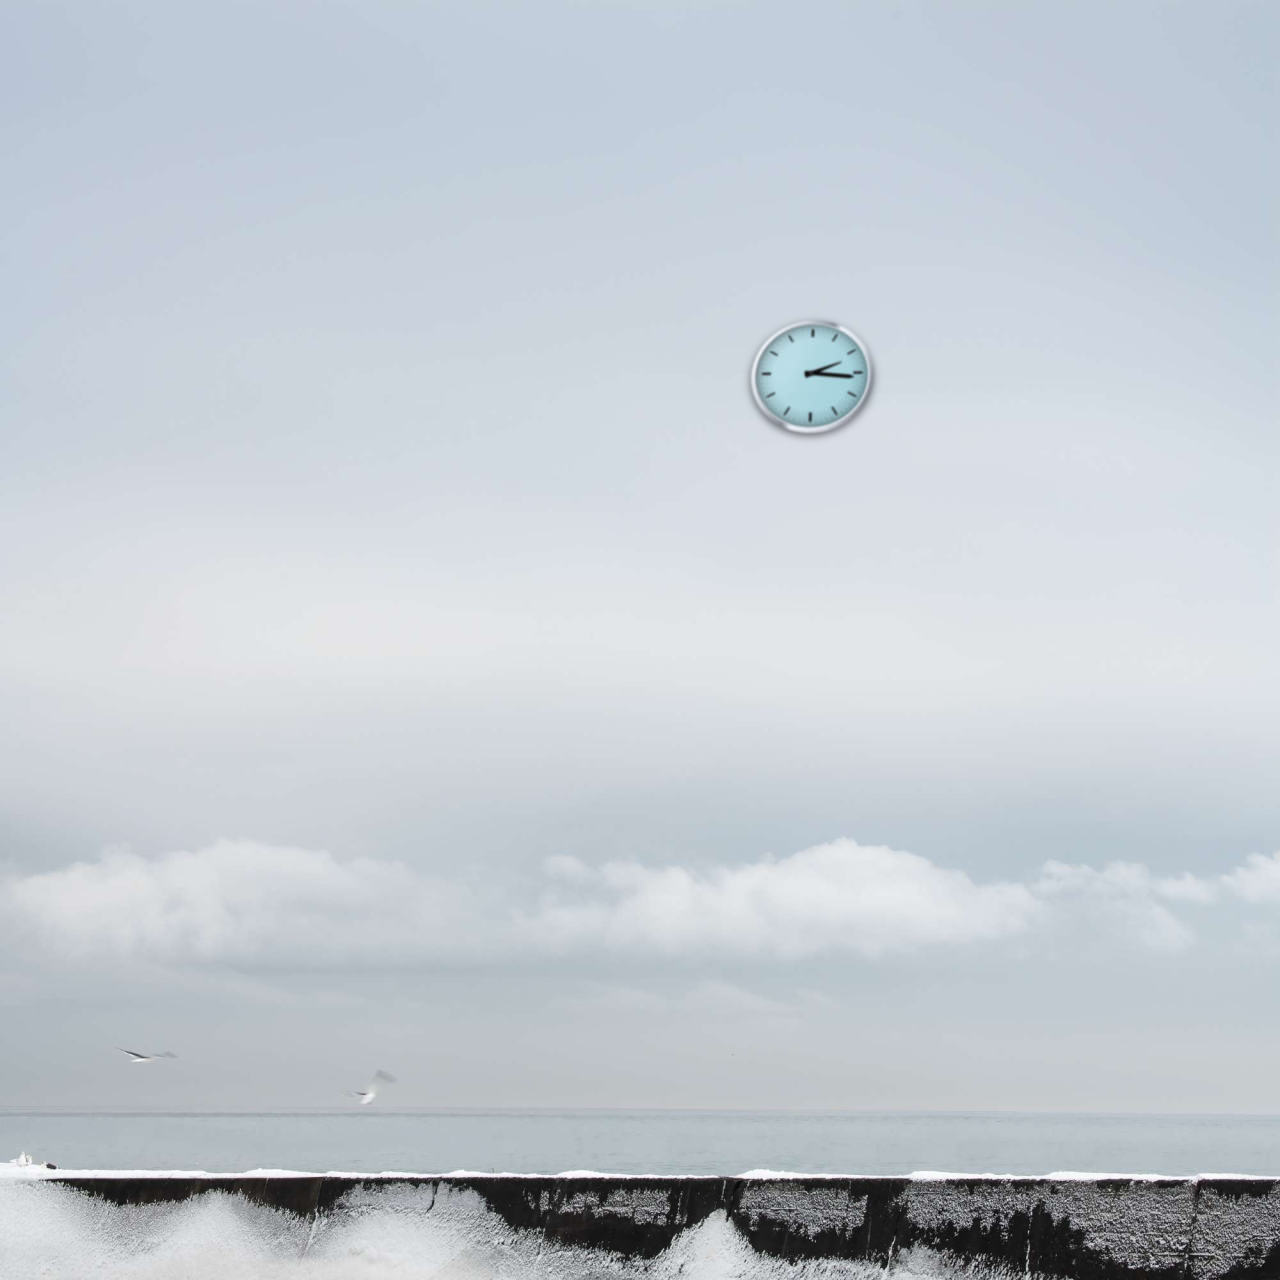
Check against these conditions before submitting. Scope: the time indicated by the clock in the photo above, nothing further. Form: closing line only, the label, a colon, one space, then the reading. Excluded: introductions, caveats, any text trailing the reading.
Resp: 2:16
